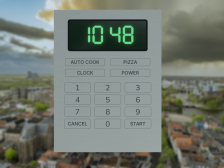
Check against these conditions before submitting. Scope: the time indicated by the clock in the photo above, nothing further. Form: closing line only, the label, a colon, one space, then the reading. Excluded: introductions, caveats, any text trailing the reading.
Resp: 10:48
